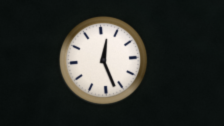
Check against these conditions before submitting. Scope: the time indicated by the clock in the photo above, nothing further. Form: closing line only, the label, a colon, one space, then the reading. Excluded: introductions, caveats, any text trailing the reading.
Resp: 12:27
